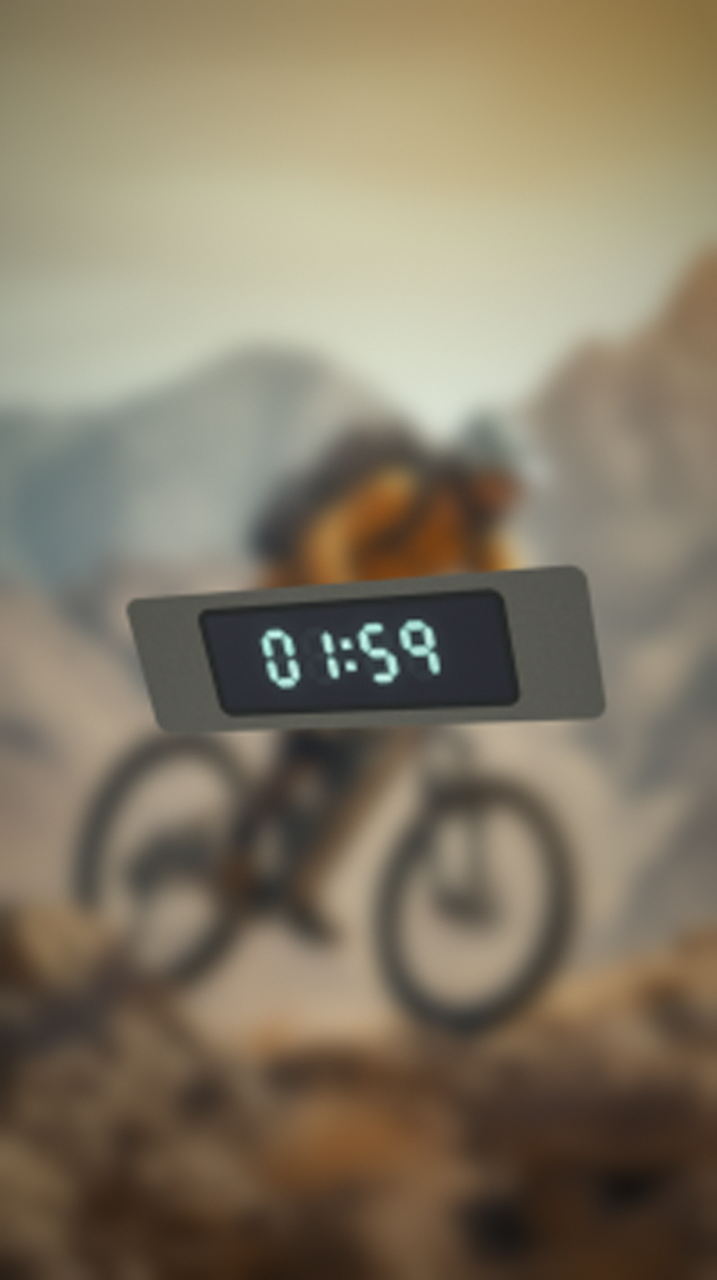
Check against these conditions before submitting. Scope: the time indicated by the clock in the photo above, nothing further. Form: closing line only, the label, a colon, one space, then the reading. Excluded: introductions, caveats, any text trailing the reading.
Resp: 1:59
